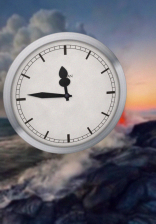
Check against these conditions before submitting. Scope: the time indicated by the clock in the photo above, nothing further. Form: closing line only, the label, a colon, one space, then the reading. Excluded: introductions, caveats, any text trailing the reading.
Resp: 11:46
